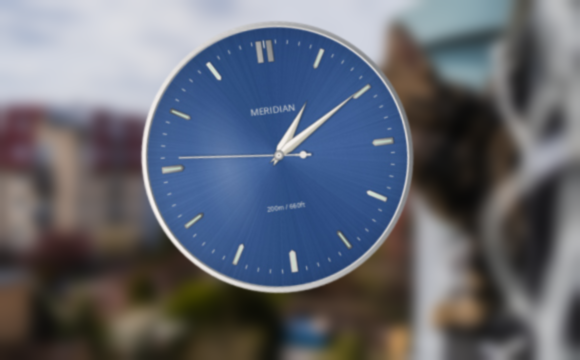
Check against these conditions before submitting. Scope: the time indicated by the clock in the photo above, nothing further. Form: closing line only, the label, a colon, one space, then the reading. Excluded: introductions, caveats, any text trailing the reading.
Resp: 1:09:46
